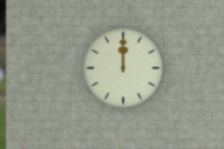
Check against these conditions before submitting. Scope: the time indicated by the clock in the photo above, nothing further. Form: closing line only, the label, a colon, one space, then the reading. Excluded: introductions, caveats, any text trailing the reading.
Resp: 12:00
